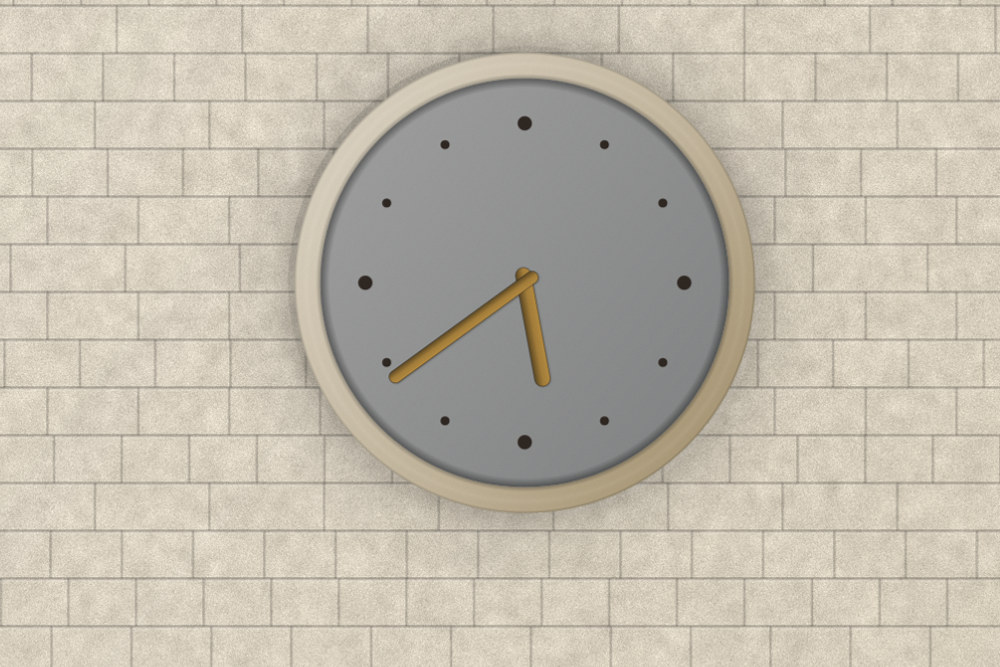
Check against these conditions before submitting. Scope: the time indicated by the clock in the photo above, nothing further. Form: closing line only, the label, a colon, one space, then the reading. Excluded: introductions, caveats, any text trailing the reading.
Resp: 5:39
